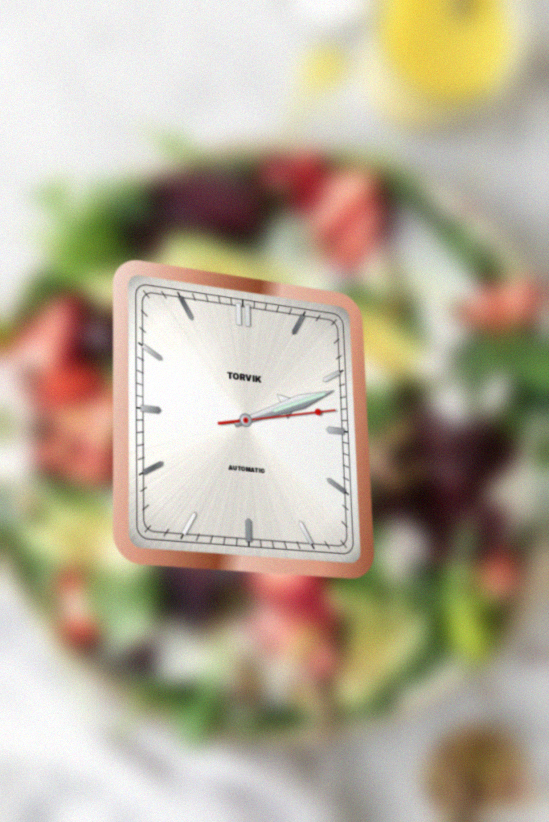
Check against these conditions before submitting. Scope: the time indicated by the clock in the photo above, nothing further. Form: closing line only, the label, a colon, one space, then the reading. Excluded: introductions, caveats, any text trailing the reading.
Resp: 2:11:13
